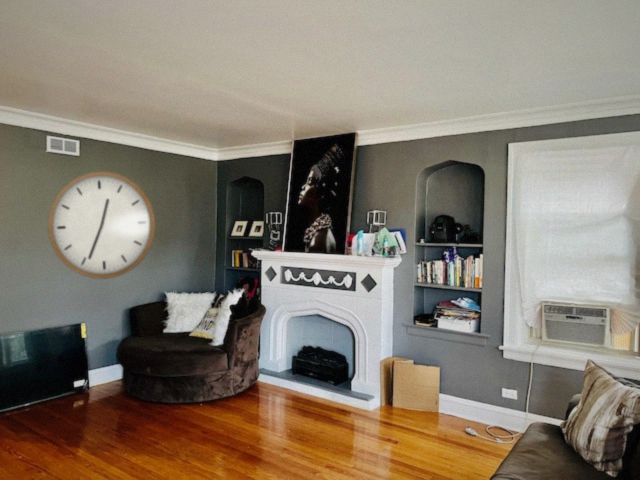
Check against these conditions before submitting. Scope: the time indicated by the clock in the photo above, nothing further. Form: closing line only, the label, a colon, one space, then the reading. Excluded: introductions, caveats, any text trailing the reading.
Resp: 12:34
